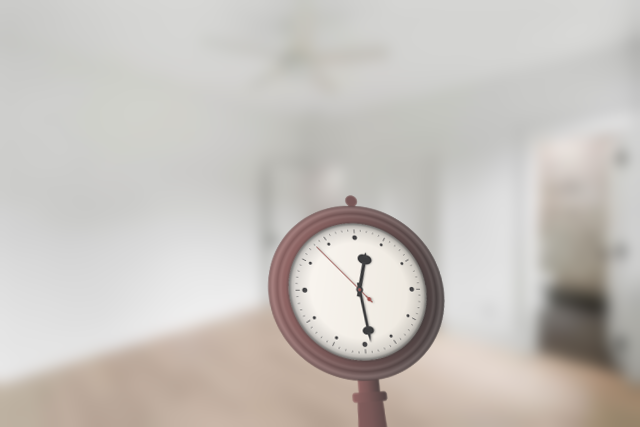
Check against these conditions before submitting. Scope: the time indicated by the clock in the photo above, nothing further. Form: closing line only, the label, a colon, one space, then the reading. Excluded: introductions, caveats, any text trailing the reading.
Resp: 12:28:53
